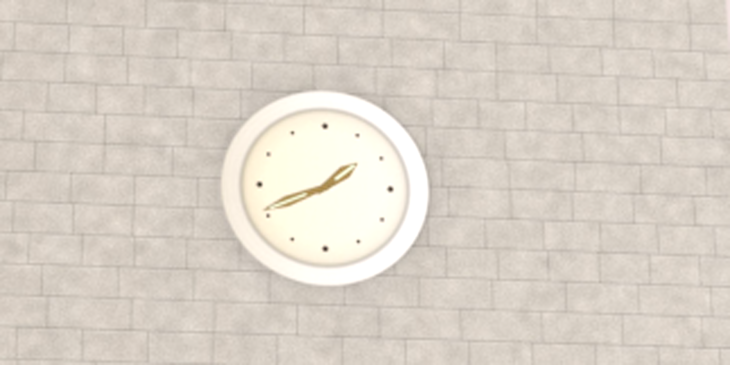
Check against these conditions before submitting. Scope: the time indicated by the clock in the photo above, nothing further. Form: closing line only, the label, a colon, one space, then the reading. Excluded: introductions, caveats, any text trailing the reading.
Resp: 1:41
